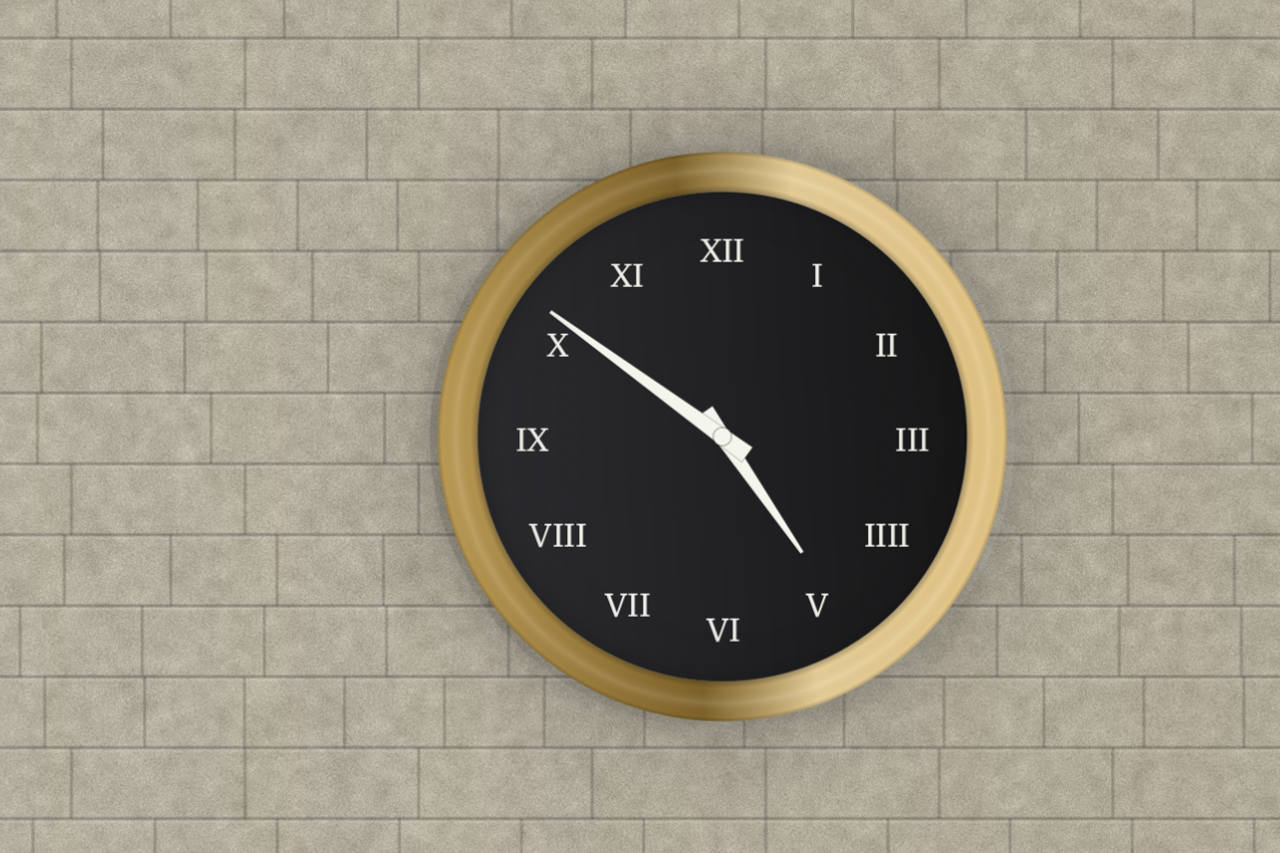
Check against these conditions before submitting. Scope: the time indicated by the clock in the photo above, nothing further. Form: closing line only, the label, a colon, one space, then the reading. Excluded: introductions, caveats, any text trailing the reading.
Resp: 4:51
